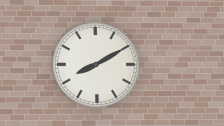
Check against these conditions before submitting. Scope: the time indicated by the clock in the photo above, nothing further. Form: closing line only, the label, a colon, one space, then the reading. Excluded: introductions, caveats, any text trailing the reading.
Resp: 8:10
